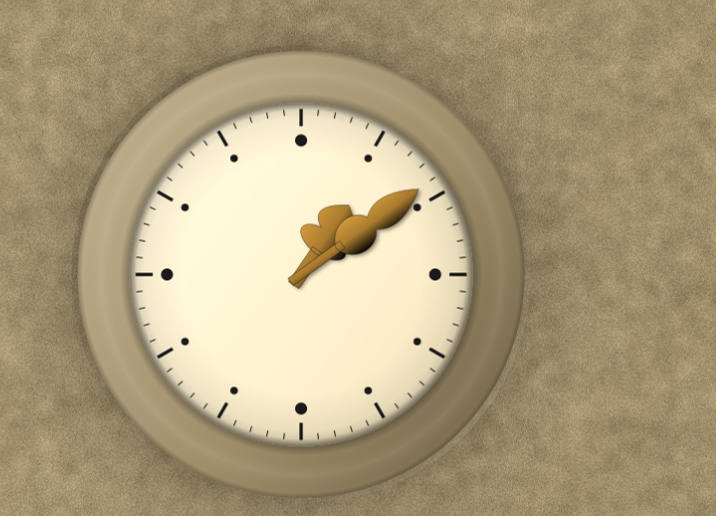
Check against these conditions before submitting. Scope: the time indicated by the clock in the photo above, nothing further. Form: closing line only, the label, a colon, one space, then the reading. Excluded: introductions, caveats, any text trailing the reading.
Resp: 1:09
